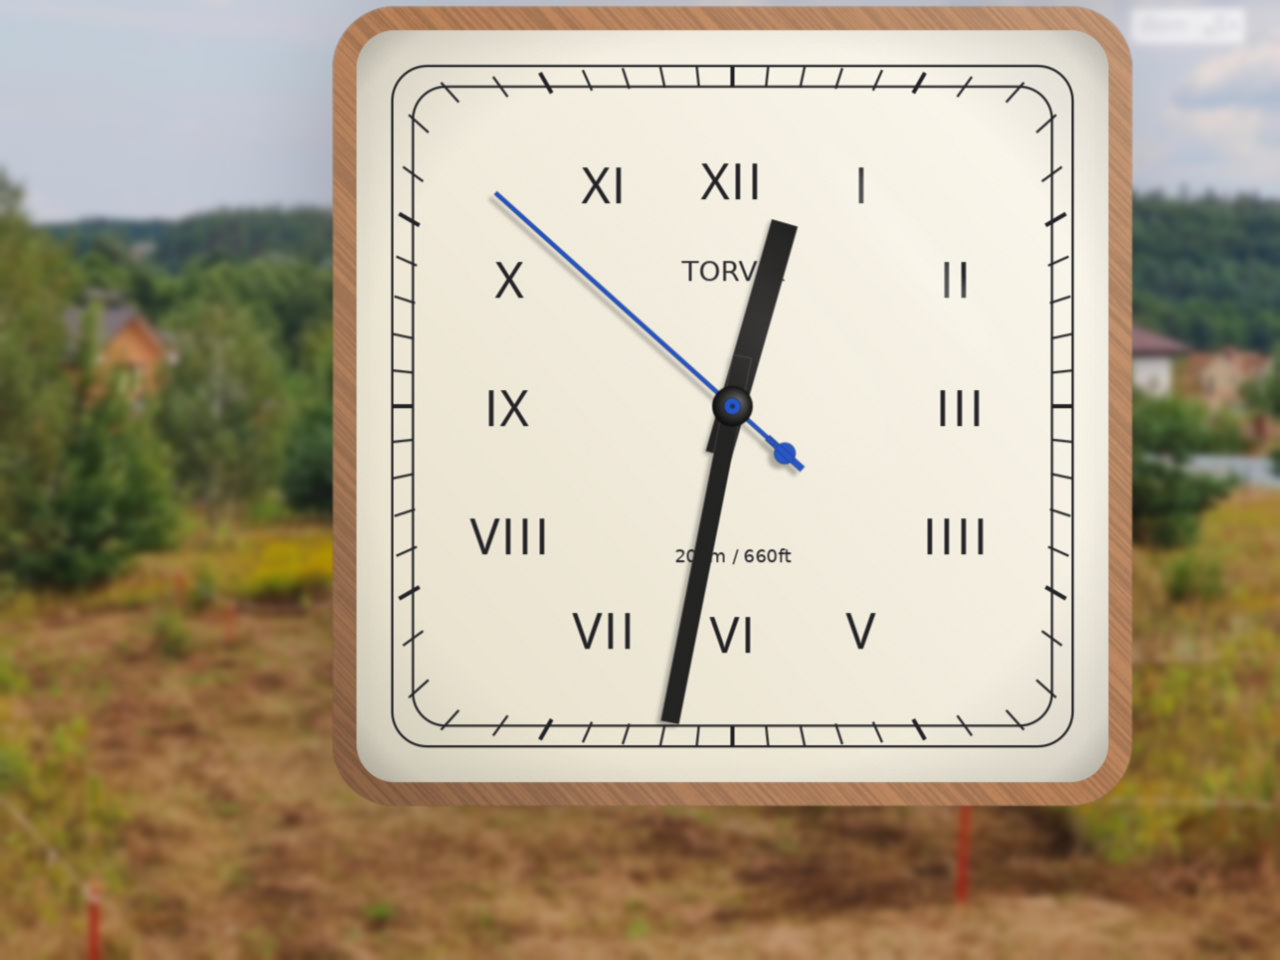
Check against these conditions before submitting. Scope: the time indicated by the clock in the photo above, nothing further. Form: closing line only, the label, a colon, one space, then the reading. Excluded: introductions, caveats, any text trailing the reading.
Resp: 12:31:52
